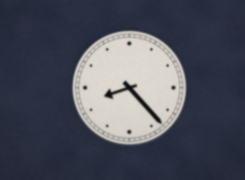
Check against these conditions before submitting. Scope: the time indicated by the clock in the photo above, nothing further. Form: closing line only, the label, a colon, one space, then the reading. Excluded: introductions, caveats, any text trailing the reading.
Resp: 8:23
